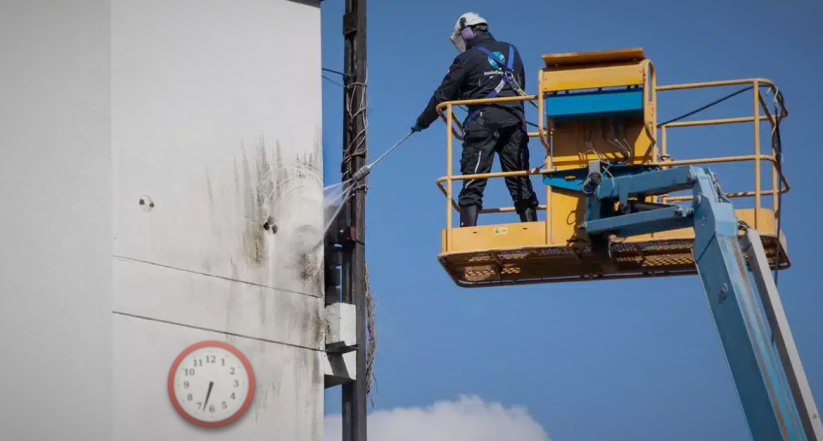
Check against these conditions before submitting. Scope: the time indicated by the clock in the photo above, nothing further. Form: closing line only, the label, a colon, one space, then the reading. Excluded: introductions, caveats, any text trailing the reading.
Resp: 6:33
